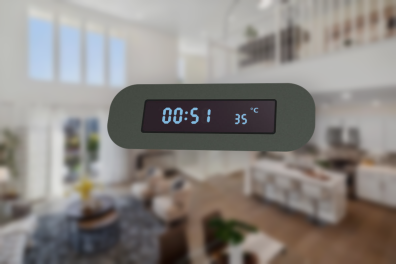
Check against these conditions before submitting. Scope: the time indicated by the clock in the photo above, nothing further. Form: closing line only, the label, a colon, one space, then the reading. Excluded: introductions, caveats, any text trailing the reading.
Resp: 0:51
